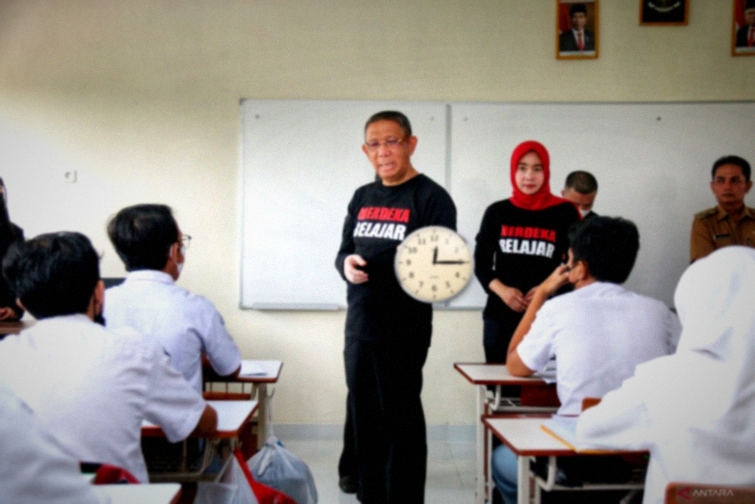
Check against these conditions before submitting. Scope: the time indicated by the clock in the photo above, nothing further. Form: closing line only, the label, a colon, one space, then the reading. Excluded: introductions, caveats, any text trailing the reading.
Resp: 12:15
